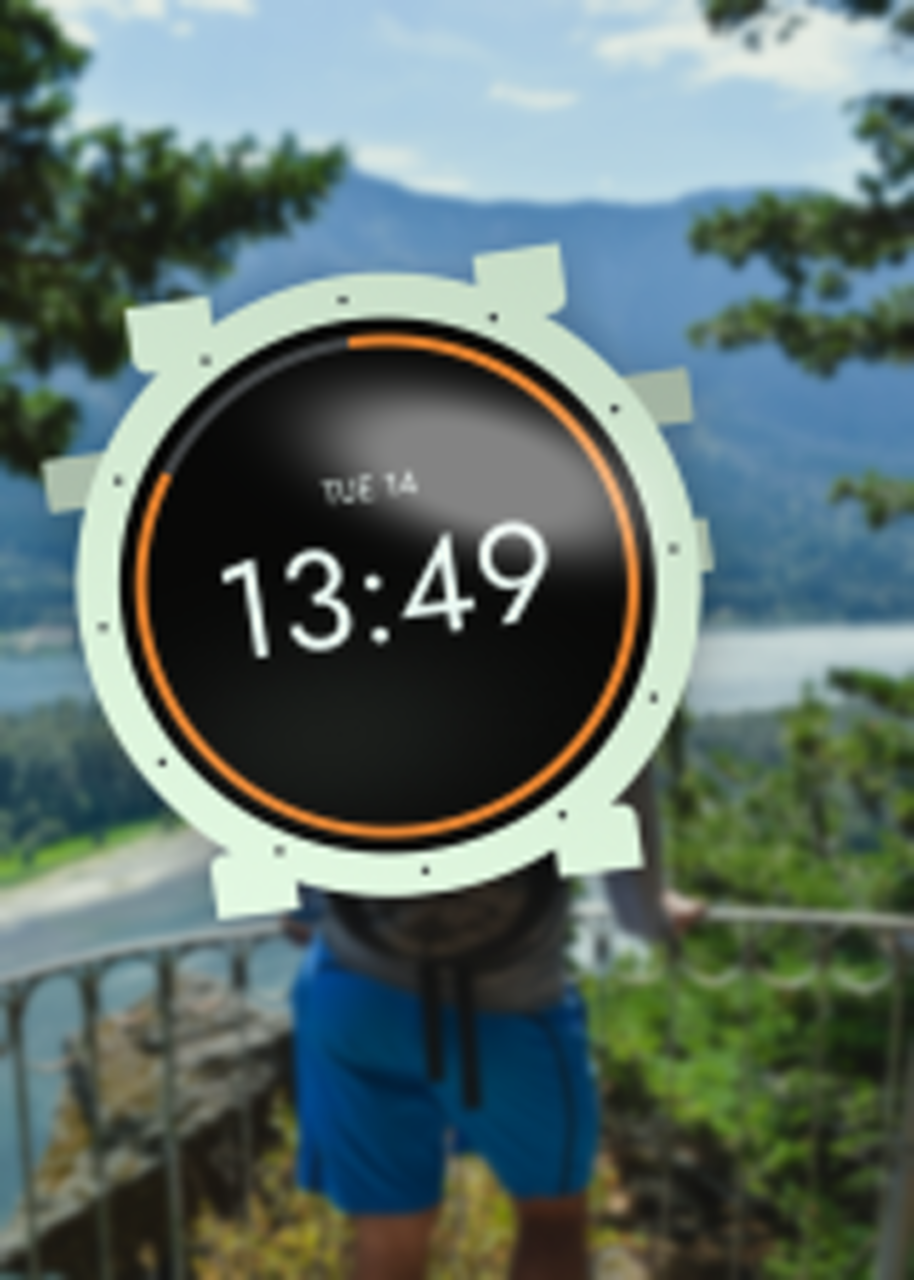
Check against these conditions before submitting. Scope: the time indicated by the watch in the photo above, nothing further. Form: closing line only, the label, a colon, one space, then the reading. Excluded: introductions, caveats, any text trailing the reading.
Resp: 13:49
